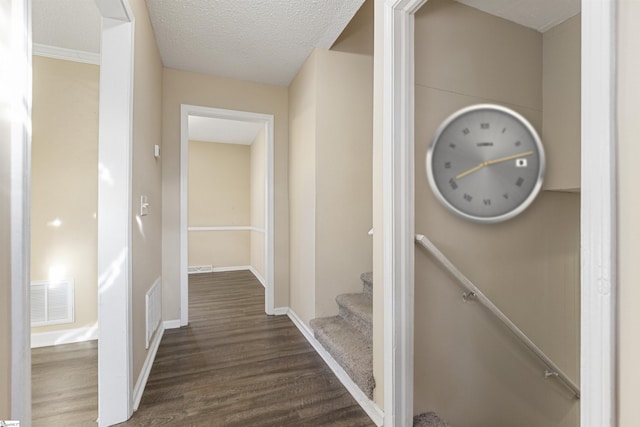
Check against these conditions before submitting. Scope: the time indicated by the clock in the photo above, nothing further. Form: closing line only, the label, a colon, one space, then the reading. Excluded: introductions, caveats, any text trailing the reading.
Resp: 8:13
